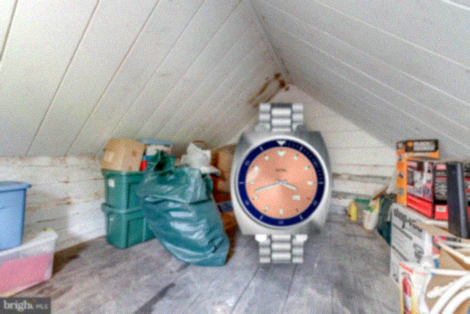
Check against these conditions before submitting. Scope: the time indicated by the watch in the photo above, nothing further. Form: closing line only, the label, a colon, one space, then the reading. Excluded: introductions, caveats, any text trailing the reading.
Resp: 3:42
